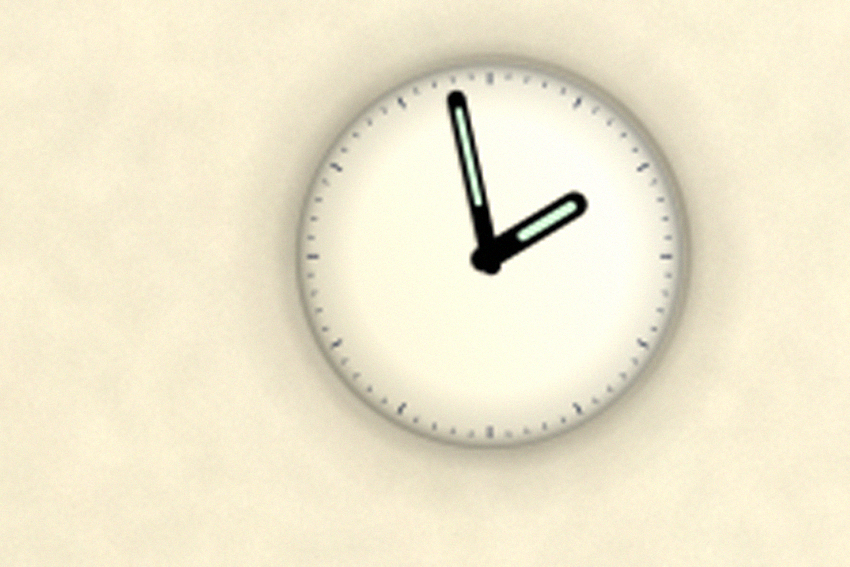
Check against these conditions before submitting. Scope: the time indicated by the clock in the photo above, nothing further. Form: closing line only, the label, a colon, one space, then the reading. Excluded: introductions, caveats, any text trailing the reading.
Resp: 1:58
